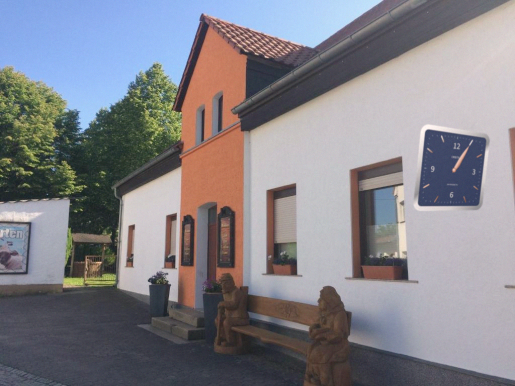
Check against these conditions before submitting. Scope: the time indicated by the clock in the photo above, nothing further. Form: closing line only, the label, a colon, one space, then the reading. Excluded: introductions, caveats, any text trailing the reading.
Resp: 1:05
